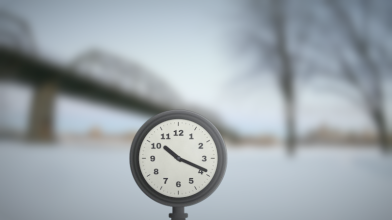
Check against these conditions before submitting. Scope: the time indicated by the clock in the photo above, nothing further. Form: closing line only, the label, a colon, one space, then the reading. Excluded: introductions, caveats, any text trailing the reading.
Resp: 10:19
